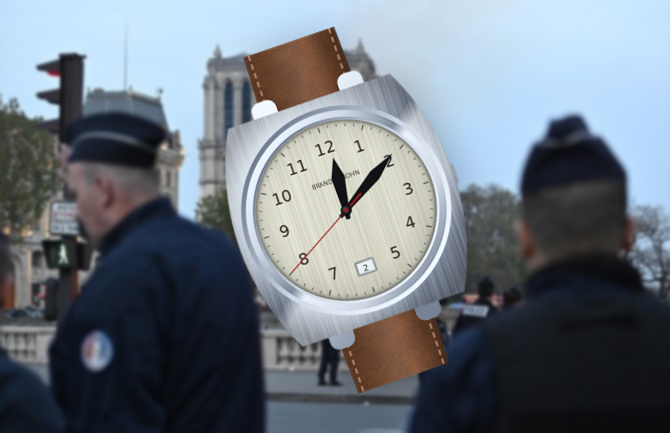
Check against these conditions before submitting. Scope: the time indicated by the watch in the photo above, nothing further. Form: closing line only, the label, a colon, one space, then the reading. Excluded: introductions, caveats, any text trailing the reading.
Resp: 12:09:40
